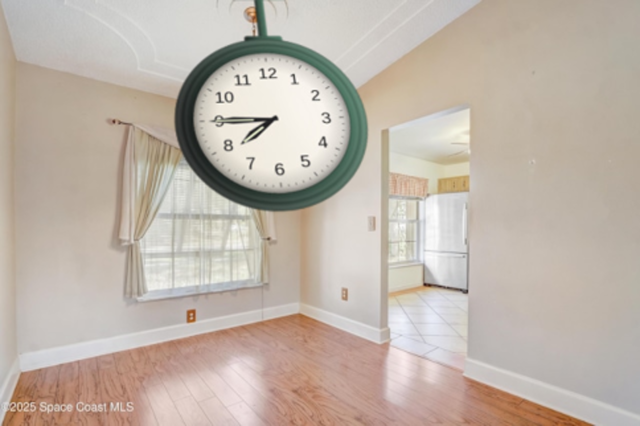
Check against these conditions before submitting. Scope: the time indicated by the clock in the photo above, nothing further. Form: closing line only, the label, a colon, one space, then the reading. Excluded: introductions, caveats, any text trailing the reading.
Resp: 7:45
